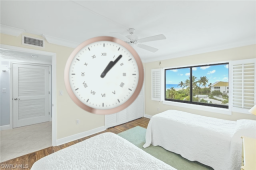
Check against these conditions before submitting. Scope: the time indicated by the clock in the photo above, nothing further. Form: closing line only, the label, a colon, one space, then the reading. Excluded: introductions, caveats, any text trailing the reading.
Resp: 1:07
